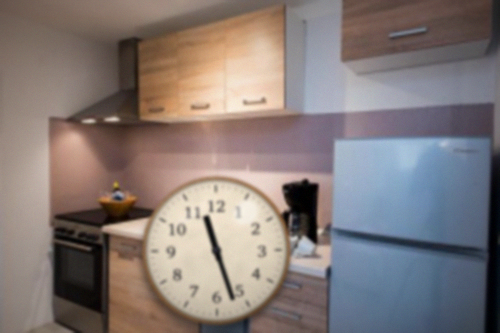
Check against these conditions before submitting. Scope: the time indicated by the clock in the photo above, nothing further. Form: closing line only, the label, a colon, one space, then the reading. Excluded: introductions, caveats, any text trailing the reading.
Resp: 11:27
